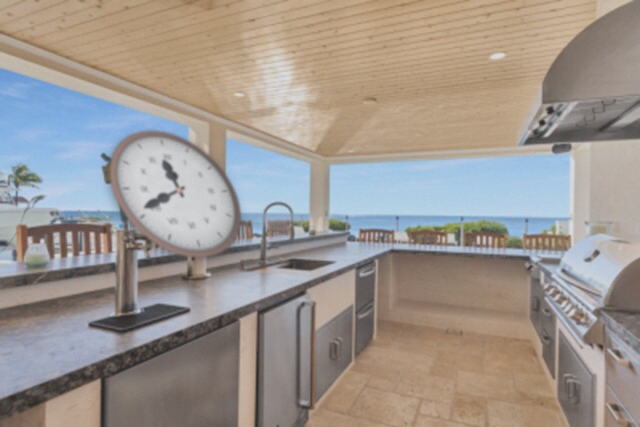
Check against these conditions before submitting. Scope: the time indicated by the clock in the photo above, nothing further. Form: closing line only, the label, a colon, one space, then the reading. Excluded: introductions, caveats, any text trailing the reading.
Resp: 11:41
